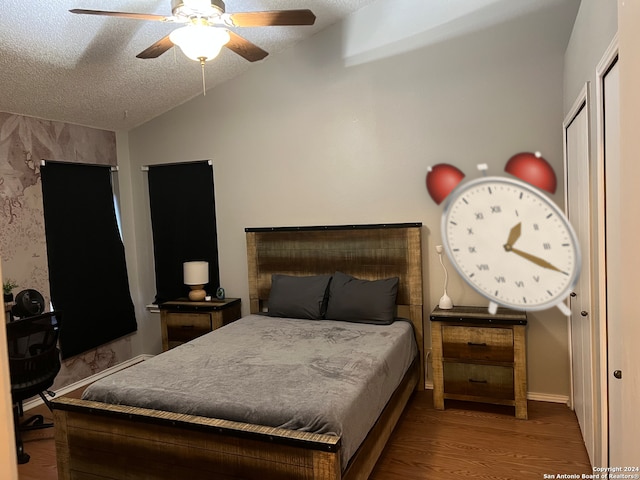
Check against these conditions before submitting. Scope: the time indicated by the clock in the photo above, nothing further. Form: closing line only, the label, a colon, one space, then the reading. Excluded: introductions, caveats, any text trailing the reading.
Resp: 1:20
